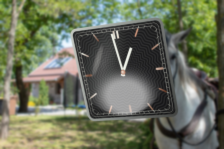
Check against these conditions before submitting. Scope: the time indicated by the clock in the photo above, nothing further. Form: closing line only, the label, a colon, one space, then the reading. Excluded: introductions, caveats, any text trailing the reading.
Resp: 12:59
